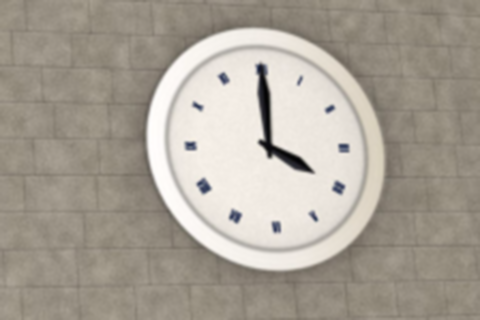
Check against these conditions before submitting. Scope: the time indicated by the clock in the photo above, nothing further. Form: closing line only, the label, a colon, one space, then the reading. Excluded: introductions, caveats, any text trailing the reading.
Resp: 4:00
